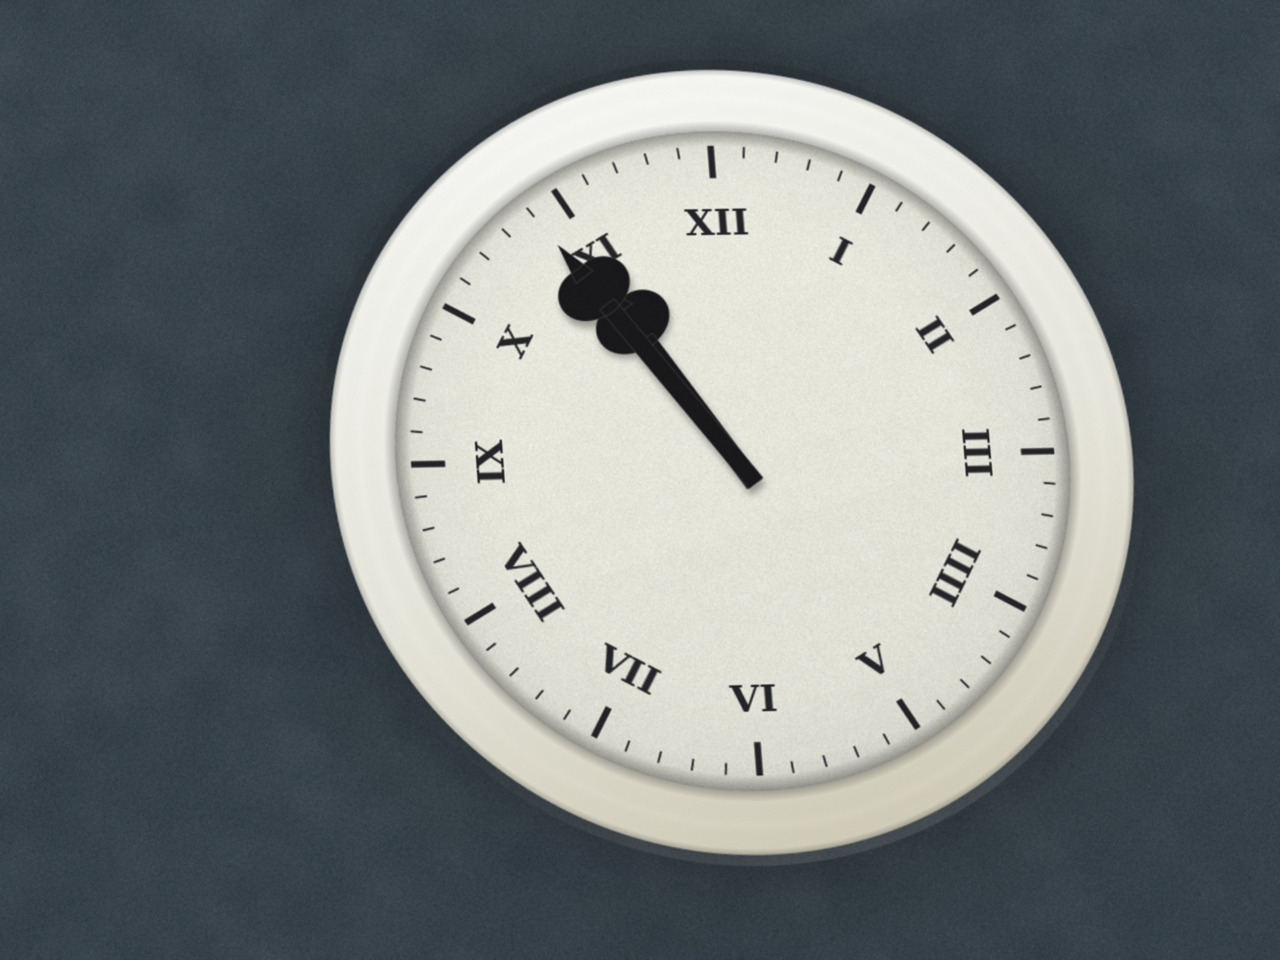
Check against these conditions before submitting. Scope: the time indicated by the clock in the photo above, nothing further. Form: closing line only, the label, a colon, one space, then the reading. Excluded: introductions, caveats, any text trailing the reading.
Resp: 10:54
